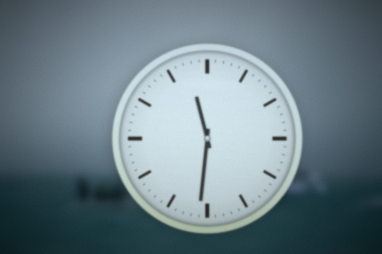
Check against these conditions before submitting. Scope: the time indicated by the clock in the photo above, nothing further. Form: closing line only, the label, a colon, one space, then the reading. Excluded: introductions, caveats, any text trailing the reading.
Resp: 11:31
